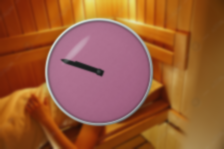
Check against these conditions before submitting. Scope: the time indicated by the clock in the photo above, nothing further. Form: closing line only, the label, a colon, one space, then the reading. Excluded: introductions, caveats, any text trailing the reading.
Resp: 9:48
